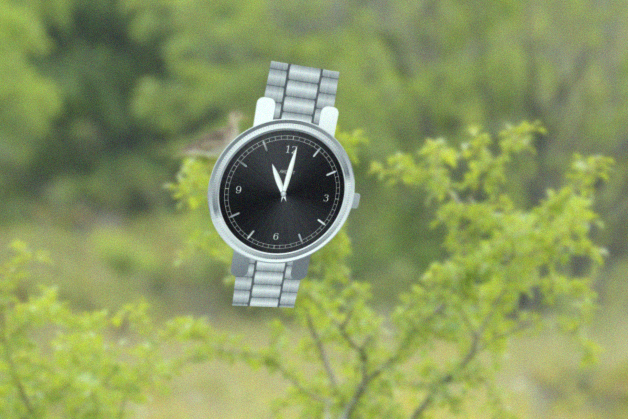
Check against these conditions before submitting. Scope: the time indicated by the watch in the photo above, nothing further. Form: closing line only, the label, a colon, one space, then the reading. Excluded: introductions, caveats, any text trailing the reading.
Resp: 11:01
